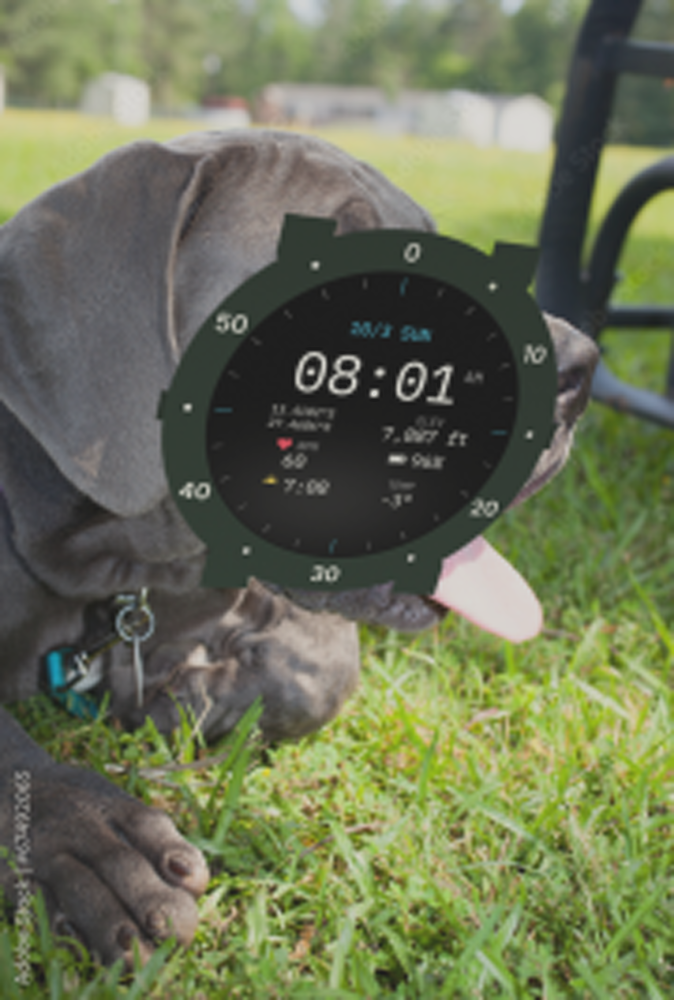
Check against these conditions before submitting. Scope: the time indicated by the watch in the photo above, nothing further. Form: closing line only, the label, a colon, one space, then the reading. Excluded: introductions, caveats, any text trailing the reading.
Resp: 8:01
